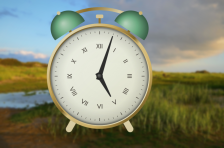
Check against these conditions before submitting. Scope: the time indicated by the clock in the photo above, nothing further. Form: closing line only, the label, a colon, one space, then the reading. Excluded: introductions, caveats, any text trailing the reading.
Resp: 5:03
